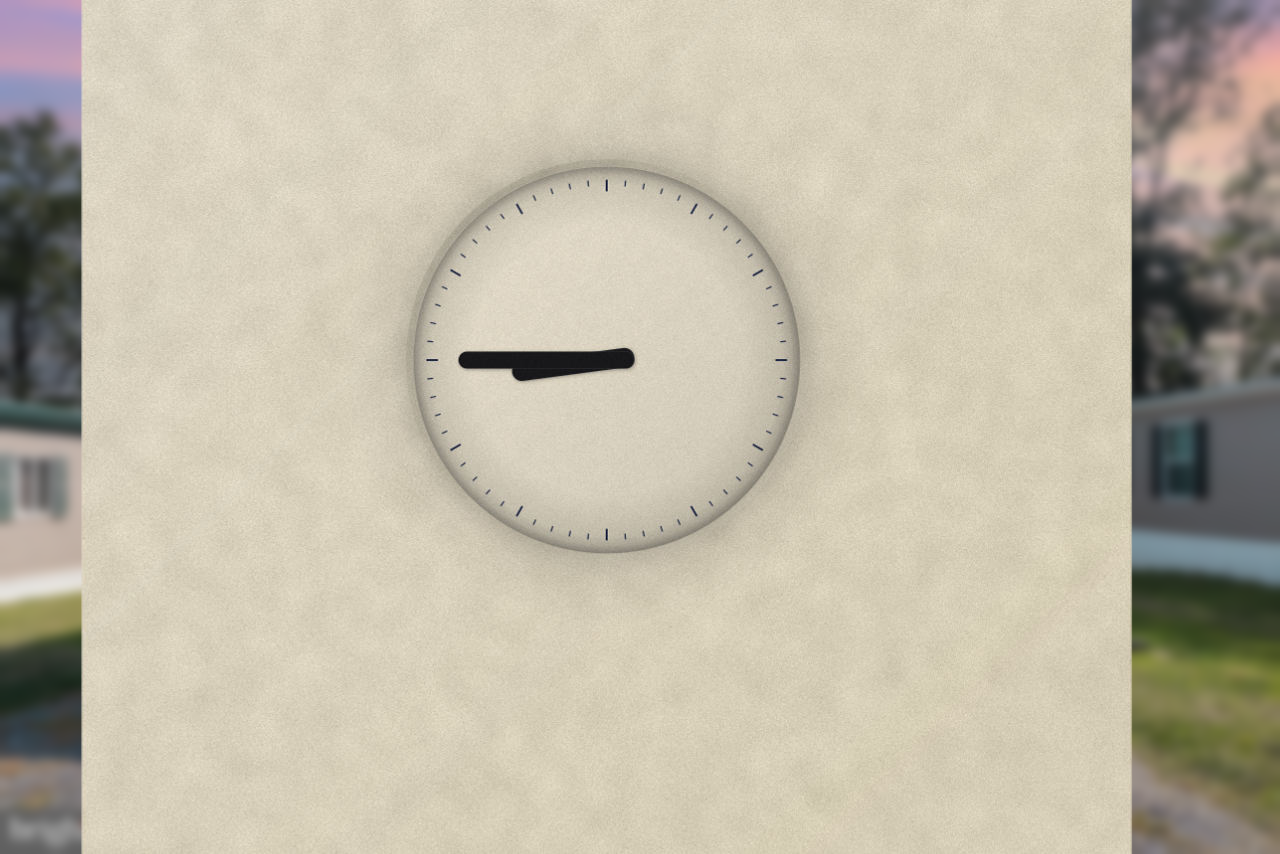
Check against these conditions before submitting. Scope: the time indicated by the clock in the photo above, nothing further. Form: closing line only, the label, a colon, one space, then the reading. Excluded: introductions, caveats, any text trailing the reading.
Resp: 8:45
